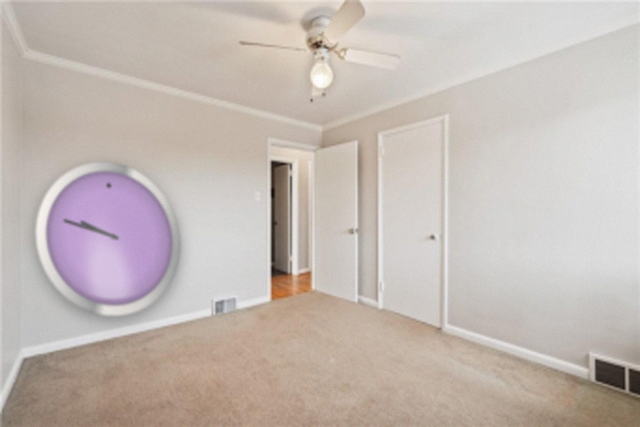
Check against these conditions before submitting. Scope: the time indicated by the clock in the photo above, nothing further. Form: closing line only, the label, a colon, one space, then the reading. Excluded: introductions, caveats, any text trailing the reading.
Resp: 9:48
